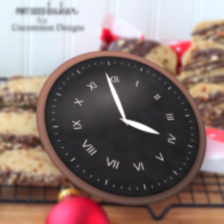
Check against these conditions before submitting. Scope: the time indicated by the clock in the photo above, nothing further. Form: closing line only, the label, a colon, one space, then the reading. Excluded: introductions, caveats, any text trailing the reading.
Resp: 3:59
